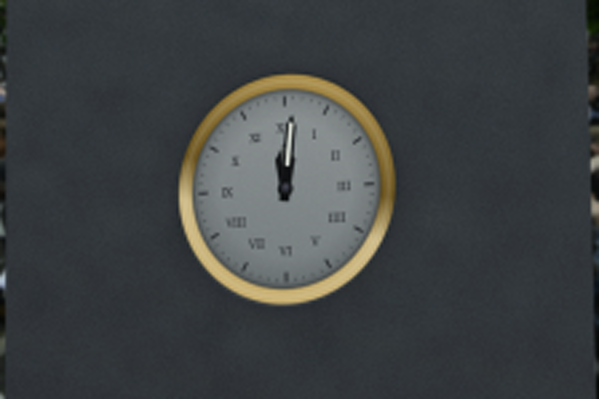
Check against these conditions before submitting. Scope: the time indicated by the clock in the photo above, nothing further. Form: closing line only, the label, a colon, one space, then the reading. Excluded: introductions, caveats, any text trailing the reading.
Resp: 12:01
